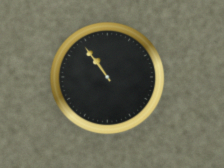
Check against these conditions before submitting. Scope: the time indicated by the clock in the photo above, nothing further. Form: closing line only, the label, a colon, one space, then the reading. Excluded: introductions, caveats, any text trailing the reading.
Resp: 10:54
